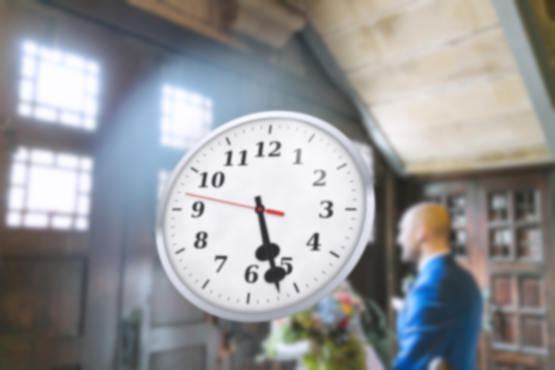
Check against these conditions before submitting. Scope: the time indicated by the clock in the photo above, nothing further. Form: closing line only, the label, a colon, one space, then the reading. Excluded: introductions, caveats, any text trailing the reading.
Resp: 5:26:47
